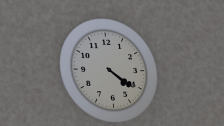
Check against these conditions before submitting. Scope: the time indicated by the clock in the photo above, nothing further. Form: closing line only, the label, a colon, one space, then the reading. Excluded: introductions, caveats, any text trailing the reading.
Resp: 4:21
